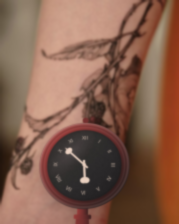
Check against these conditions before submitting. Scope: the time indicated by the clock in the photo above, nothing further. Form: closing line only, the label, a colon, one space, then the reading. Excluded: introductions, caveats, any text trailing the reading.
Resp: 5:52
